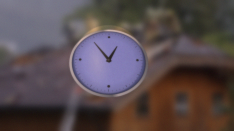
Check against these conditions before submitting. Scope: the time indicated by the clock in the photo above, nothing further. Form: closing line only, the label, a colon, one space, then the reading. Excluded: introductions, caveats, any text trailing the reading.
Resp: 12:54
